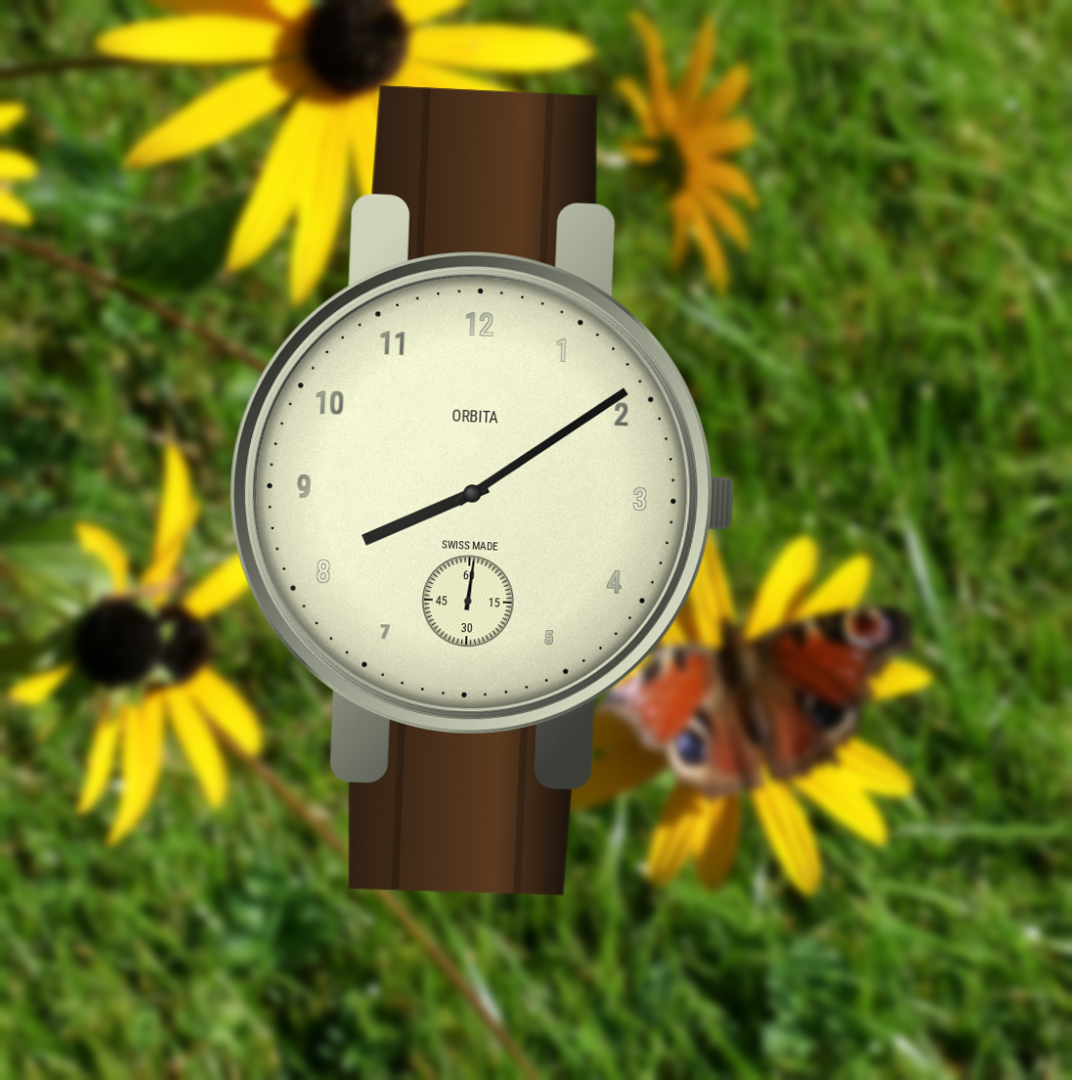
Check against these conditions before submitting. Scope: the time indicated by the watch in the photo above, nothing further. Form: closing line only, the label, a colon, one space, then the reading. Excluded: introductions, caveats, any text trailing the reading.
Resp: 8:09:01
